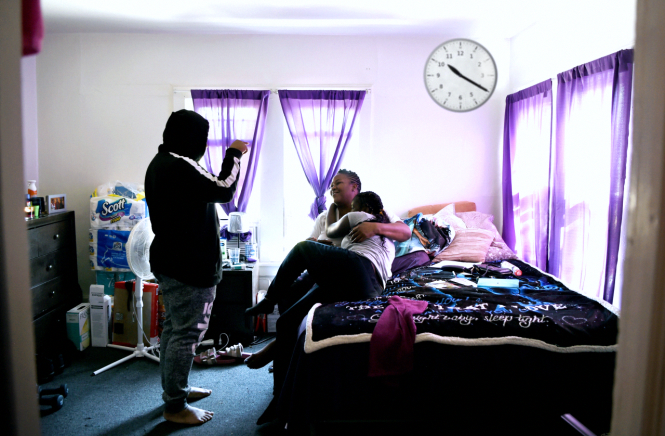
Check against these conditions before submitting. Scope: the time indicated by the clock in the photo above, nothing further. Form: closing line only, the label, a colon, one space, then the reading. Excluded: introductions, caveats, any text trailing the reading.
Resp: 10:20
